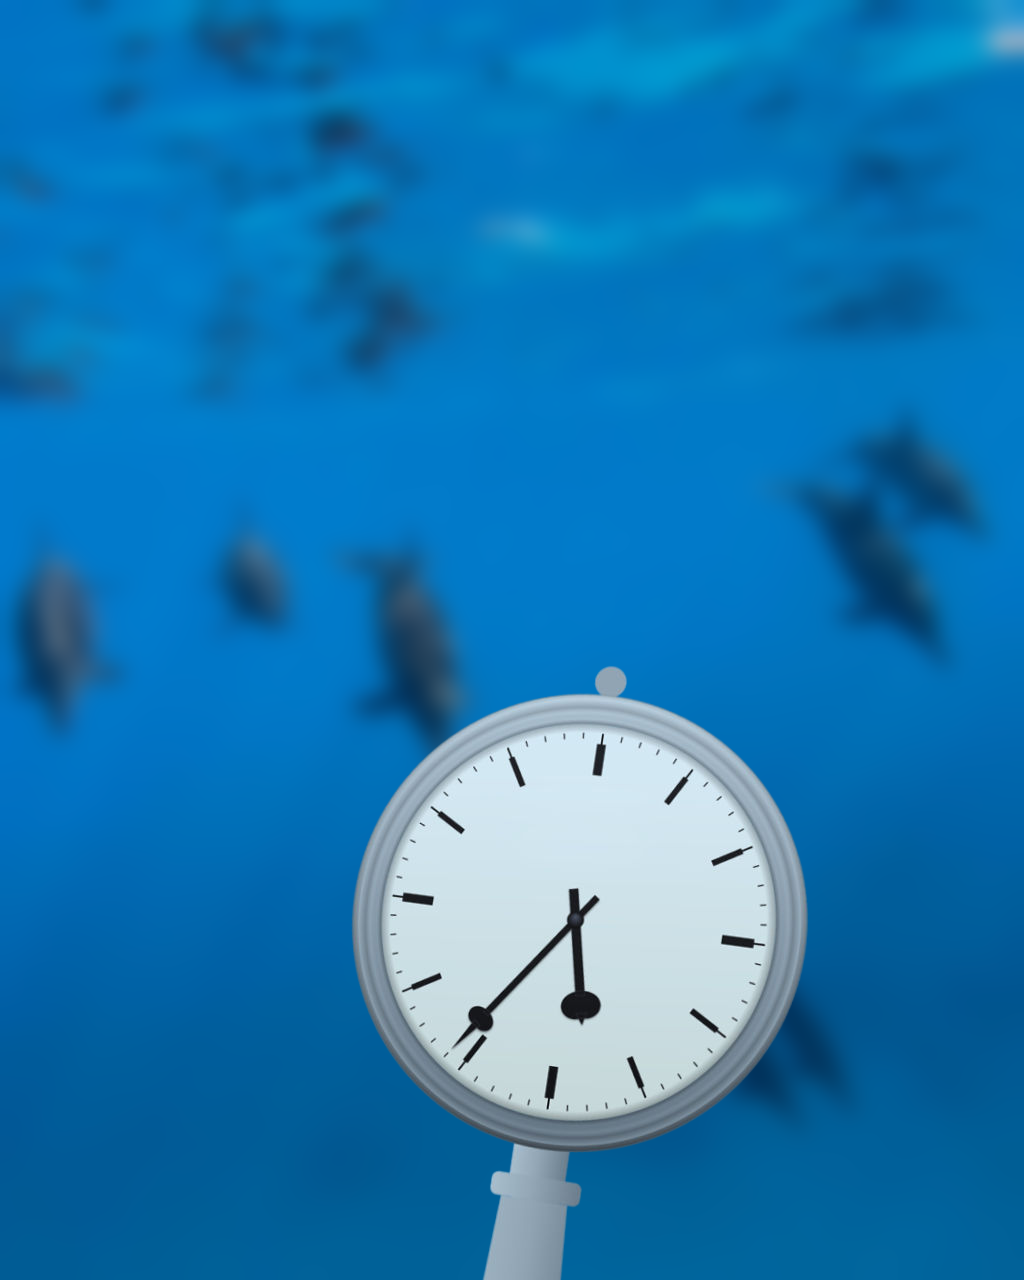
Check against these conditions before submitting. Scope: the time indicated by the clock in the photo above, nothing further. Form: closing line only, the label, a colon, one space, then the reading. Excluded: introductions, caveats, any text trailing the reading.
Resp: 5:36
